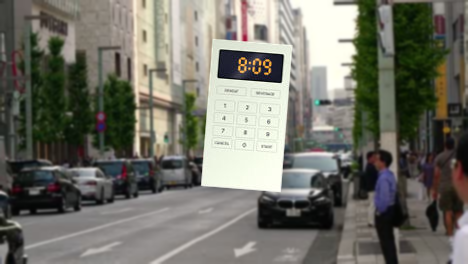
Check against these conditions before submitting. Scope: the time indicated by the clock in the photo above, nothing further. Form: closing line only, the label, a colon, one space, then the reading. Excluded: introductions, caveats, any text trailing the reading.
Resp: 8:09
